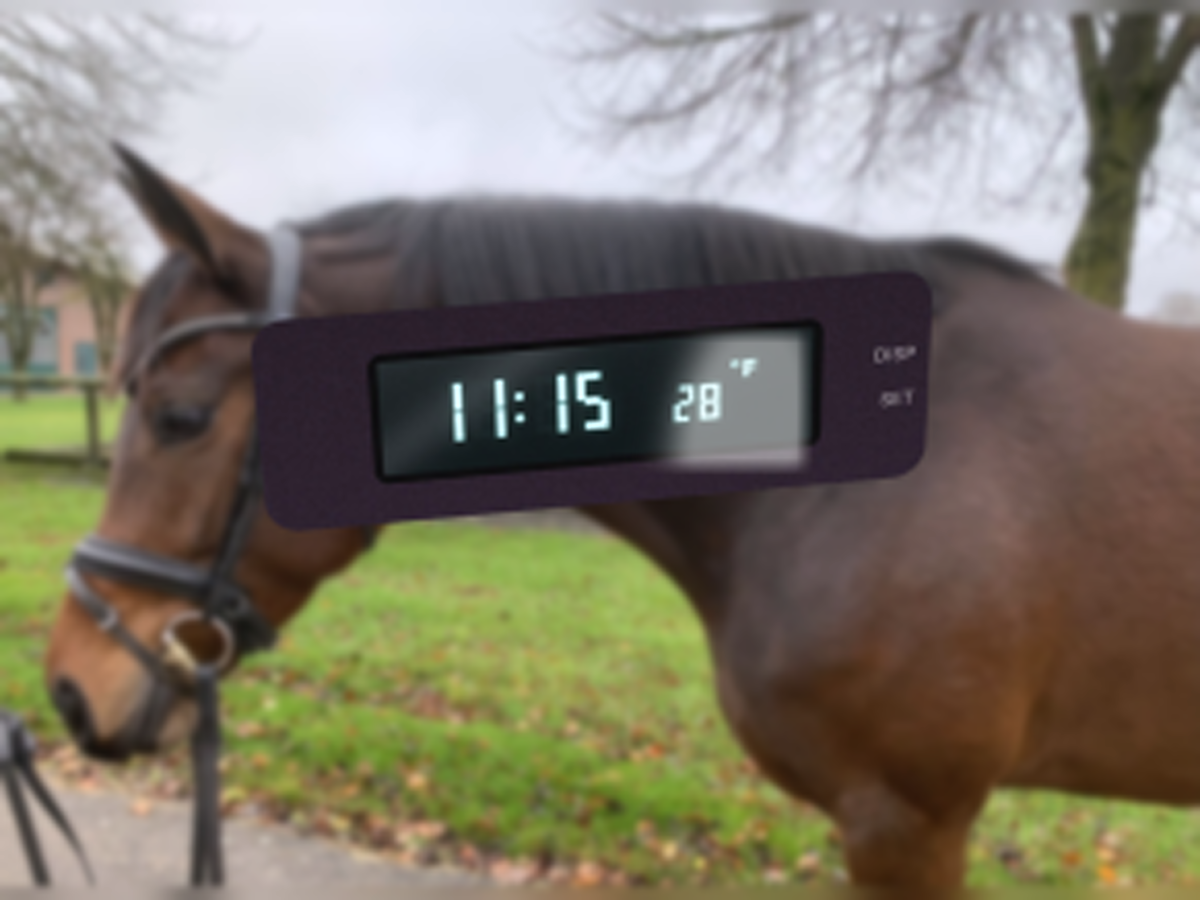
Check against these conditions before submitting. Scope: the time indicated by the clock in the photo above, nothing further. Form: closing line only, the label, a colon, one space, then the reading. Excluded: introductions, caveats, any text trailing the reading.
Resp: 11:15
